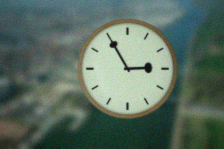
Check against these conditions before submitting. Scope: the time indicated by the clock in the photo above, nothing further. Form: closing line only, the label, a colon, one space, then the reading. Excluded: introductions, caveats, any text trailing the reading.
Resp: 2:55
